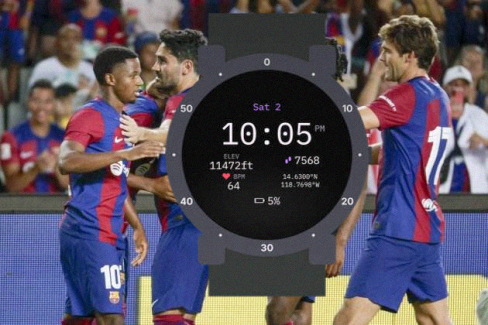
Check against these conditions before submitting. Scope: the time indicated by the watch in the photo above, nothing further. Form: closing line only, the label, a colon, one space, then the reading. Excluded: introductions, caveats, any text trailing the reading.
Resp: 10:05
